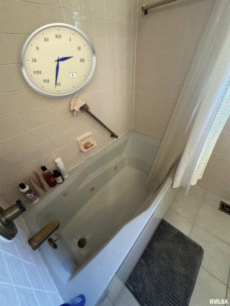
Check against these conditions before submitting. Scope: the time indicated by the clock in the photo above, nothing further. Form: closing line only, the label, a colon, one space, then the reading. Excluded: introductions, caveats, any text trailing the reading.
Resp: 2:31
